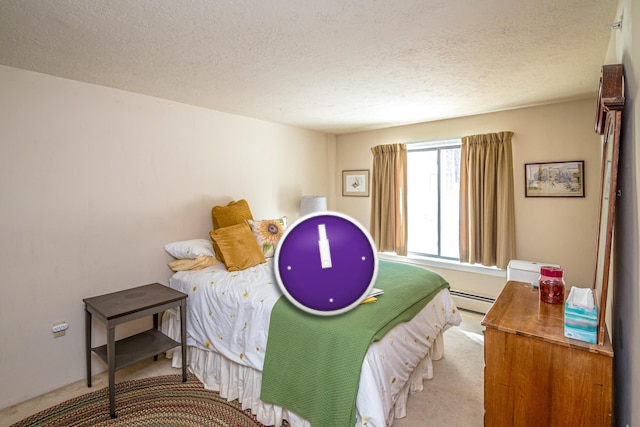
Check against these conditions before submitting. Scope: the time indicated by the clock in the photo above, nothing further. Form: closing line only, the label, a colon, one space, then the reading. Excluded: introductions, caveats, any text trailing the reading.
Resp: 12:00
